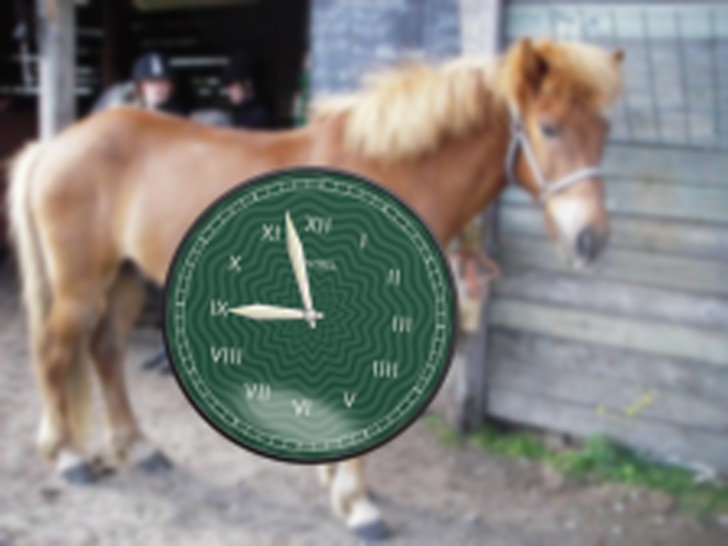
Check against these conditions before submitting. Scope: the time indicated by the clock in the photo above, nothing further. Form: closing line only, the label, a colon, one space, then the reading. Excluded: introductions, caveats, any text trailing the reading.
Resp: 8:57
